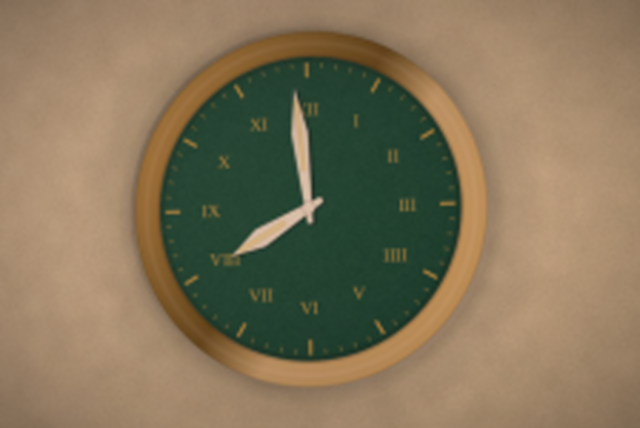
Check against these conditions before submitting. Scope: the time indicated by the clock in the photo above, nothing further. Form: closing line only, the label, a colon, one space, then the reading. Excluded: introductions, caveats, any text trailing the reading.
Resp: 7:59
